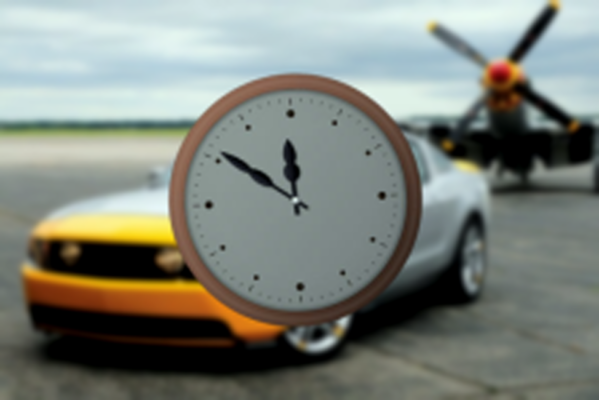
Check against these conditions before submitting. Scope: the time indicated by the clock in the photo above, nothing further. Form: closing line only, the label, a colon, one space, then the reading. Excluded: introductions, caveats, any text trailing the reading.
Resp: 11:51
